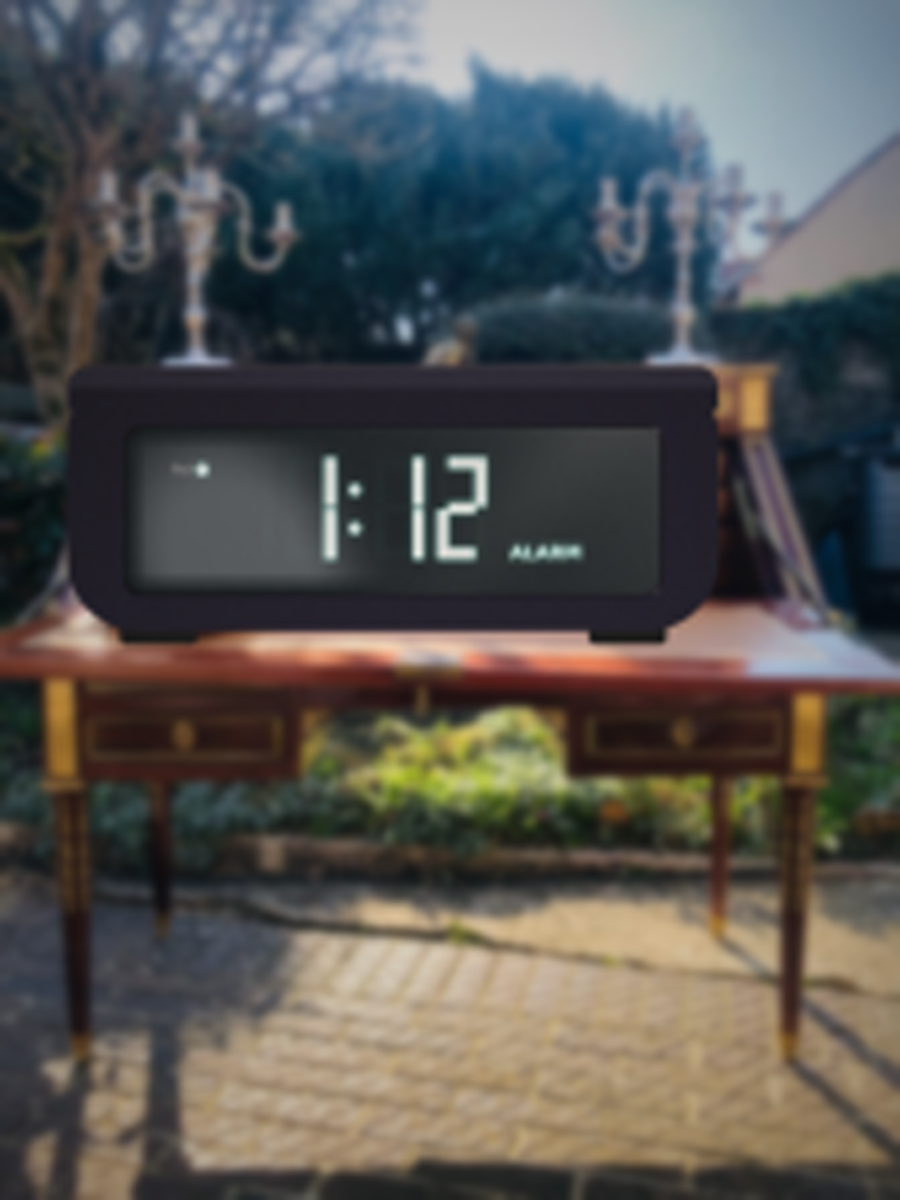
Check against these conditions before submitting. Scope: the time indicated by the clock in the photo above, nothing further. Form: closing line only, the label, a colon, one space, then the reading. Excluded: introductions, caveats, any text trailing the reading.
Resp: 1:12
